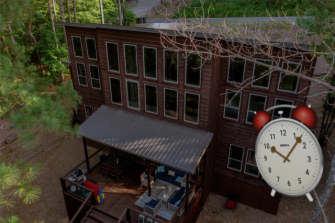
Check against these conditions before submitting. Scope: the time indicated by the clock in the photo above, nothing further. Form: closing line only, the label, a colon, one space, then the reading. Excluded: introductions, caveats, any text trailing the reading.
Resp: 10:07
